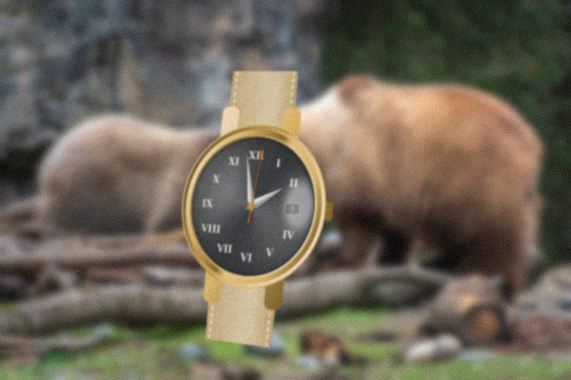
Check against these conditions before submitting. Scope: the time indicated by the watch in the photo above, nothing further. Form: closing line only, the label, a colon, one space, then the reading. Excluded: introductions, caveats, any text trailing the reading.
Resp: 1:58:01
